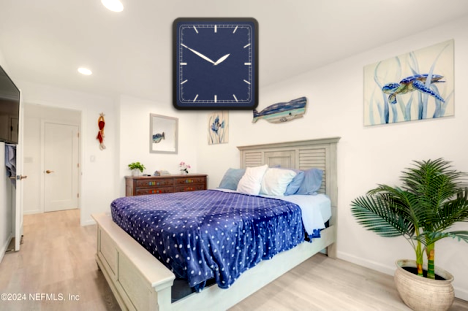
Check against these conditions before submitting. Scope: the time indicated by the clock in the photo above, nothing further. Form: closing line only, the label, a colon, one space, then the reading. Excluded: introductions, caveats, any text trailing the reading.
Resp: 1:50
